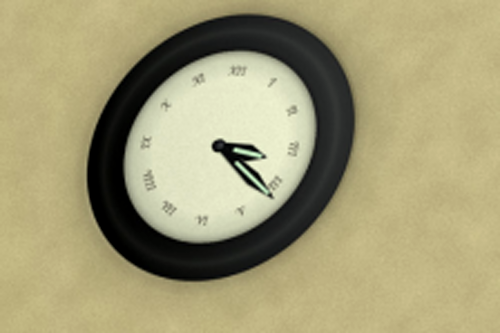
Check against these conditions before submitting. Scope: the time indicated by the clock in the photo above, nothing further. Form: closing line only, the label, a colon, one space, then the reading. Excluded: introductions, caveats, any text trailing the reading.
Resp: 3:21
